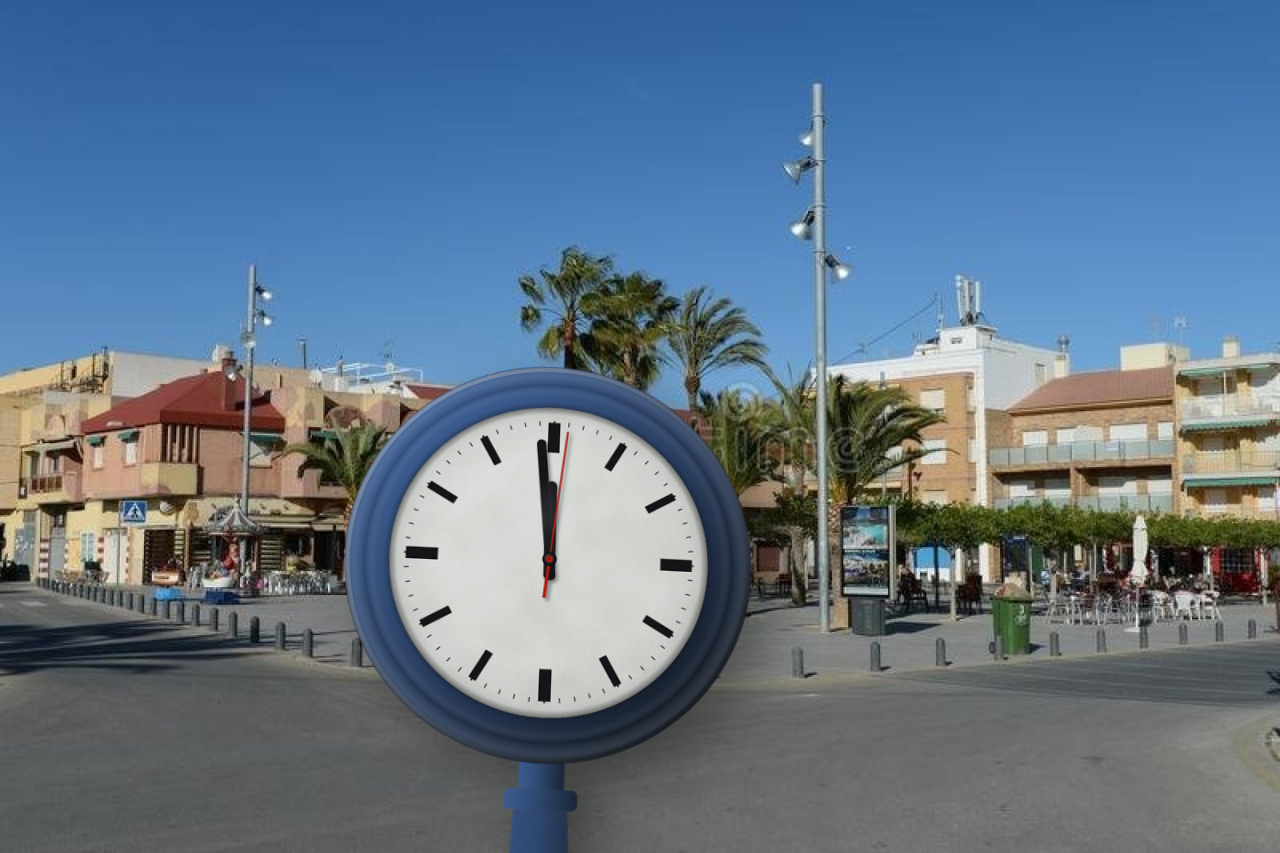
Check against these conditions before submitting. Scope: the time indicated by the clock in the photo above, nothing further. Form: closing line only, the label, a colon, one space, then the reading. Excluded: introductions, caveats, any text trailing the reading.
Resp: 11:59:01
